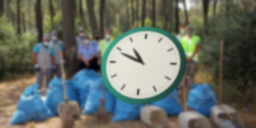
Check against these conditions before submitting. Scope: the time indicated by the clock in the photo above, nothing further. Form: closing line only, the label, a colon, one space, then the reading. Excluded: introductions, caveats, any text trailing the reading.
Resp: 10:49
